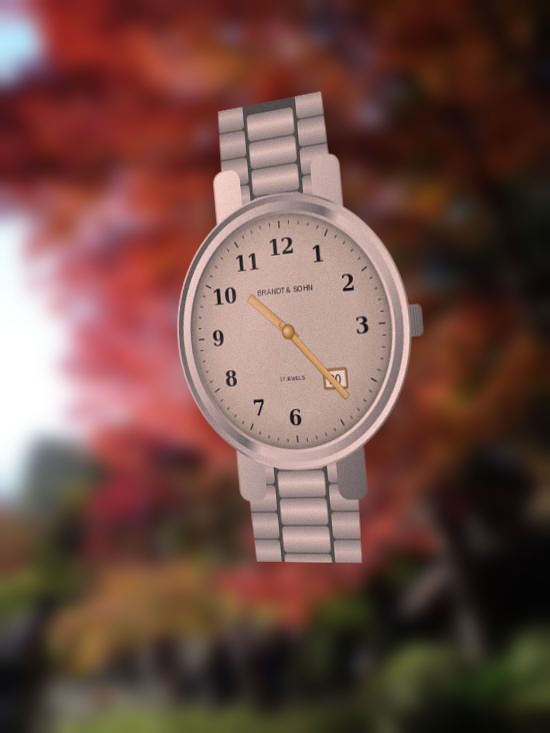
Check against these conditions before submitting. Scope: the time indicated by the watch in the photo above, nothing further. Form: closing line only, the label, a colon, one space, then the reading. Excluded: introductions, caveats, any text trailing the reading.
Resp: 10:23
